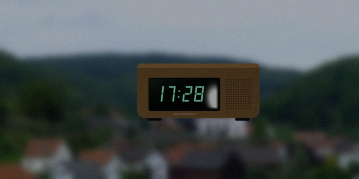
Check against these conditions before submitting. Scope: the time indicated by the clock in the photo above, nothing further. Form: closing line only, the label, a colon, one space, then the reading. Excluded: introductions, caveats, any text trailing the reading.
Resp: 17:28
